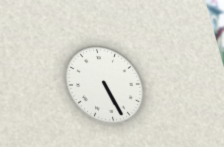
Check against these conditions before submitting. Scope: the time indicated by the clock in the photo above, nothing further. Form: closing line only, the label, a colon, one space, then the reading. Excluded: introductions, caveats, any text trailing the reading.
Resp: 5:27
